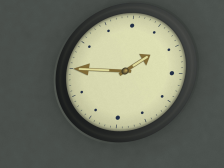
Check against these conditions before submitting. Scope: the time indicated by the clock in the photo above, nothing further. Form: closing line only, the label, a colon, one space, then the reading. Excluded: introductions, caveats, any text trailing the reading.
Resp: 1:45
